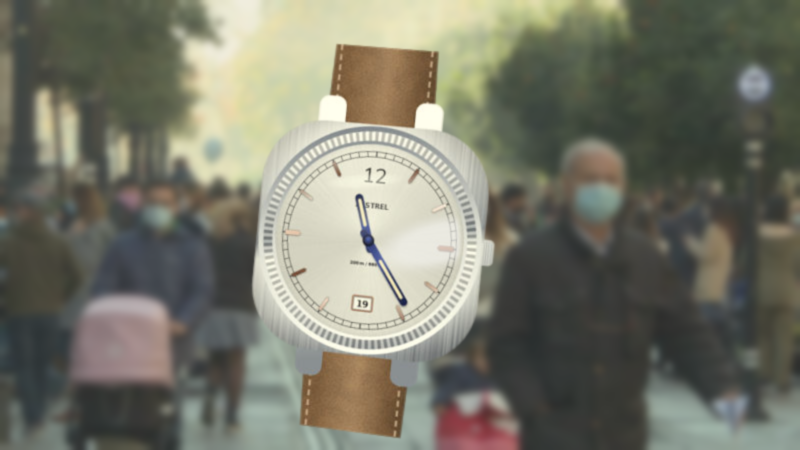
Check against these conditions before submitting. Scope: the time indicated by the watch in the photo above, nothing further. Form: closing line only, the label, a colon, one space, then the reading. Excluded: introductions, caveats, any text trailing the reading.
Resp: 11:24
